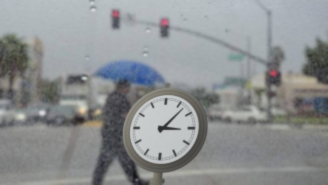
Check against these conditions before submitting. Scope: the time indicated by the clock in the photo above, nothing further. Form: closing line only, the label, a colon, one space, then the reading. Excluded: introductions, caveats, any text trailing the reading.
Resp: 3:07
